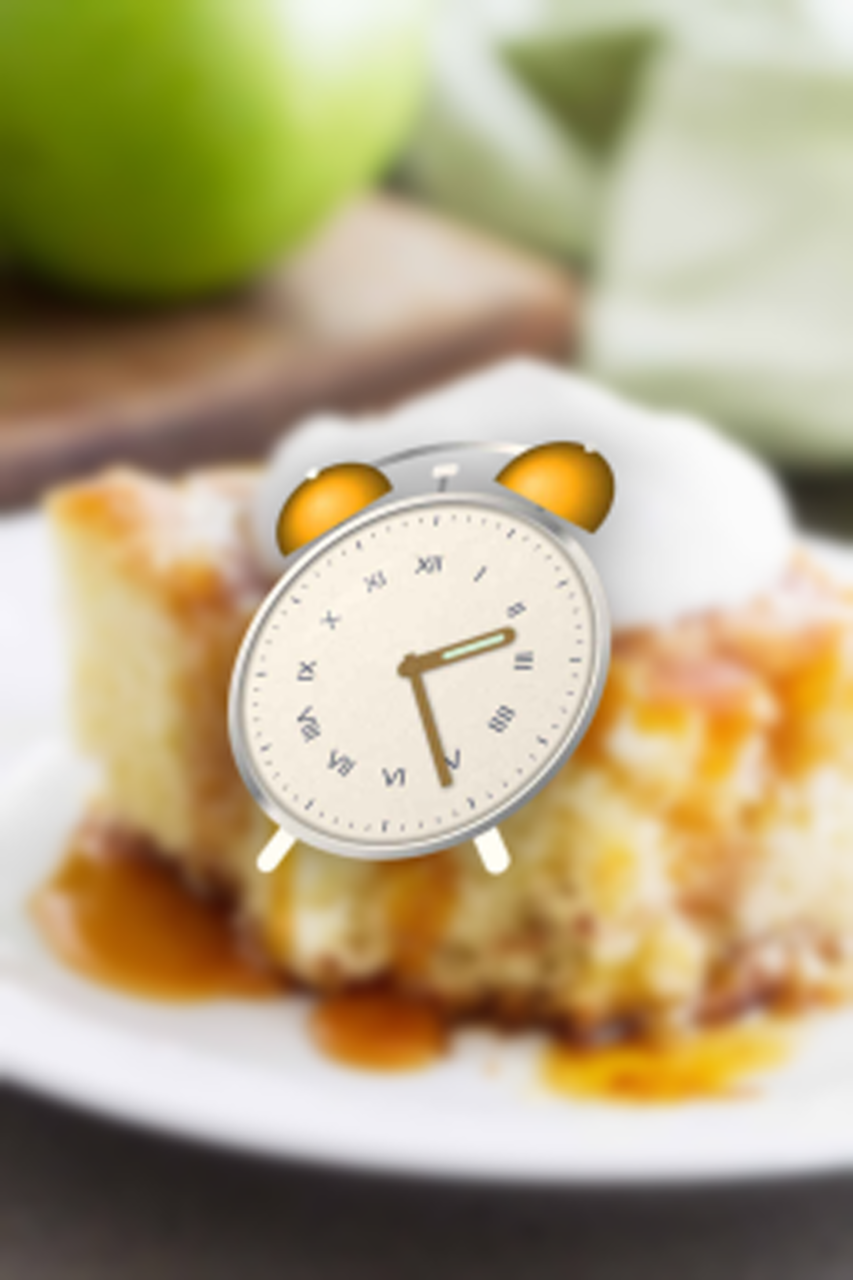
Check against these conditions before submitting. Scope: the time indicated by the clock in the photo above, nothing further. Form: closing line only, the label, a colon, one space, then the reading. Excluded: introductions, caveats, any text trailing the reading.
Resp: 2:26
